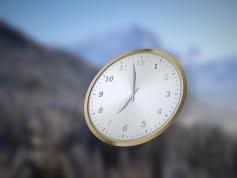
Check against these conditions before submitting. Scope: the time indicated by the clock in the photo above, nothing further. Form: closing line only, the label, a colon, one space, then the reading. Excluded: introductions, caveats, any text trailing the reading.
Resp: 6:58
